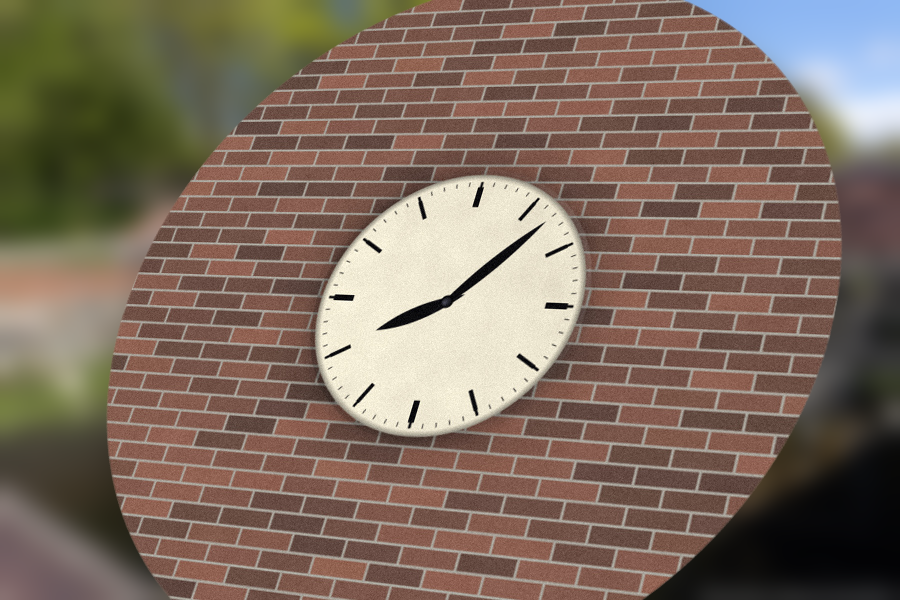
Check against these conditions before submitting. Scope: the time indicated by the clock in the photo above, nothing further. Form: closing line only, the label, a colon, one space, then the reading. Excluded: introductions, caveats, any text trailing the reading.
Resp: 8:07
